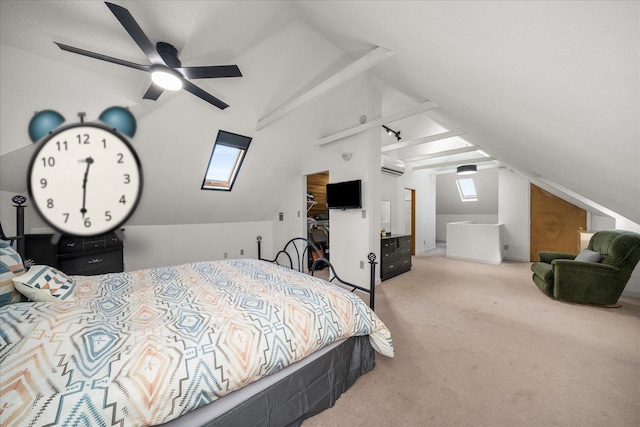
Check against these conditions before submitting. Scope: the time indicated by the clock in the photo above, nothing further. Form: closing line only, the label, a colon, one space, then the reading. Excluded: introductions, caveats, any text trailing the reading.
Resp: 12:31
